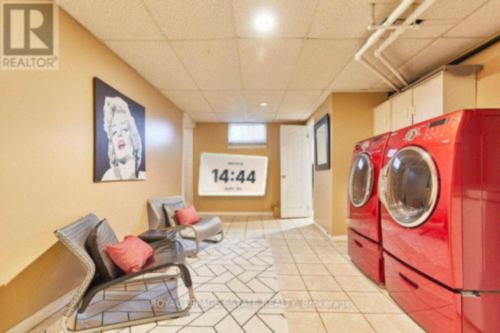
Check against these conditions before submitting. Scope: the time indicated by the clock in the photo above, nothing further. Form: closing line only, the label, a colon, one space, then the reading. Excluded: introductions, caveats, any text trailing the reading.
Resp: 14:44
